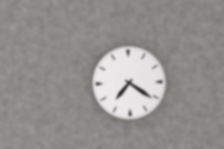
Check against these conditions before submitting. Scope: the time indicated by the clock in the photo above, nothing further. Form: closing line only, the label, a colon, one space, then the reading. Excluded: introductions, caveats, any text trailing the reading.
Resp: 7:21
